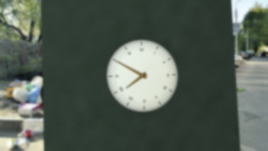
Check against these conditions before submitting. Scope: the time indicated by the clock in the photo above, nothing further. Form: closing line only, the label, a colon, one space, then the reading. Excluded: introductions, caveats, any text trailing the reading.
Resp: 7:50
